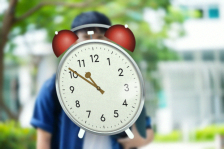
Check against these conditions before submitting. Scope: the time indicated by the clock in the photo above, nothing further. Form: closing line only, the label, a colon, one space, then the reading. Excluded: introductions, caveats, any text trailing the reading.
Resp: 10:51
